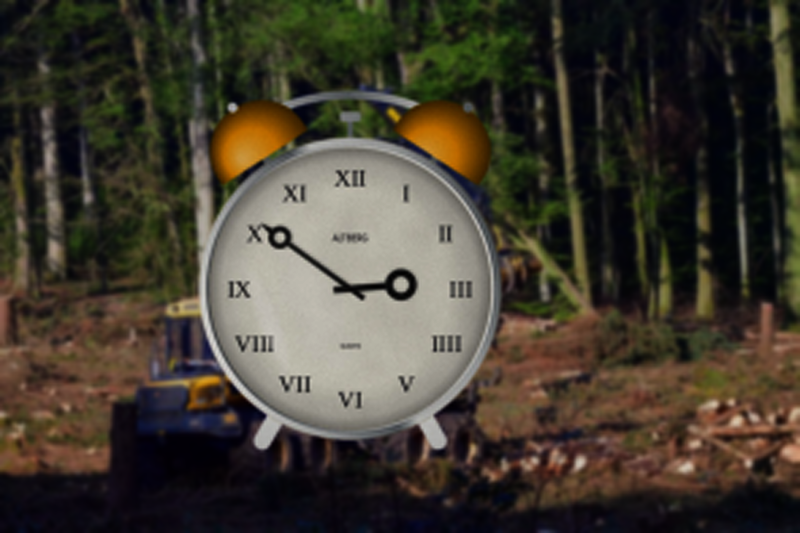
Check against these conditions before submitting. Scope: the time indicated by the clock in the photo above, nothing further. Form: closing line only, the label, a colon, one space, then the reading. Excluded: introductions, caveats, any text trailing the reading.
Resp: 2:51
